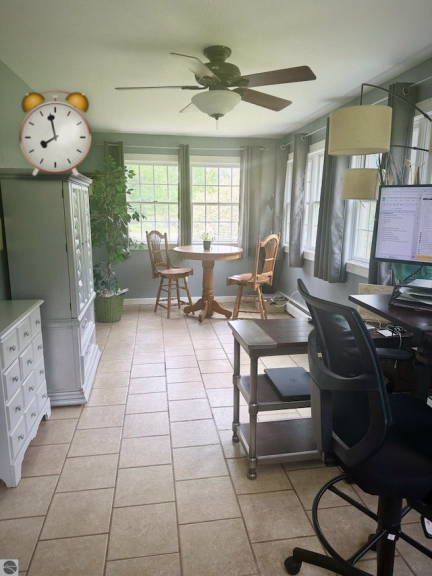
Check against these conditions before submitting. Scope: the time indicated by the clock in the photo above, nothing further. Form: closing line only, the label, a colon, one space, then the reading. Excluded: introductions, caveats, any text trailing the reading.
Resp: 7:58
